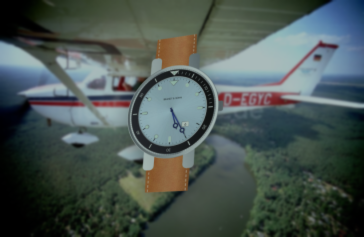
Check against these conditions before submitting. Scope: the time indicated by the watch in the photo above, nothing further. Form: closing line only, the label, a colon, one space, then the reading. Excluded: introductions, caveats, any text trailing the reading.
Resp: 5:25
